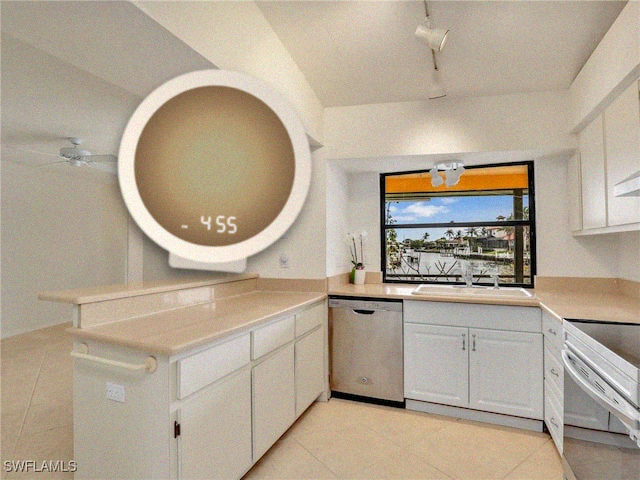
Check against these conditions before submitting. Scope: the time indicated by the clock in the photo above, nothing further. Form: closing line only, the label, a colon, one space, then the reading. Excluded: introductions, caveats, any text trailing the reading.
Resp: 4:55
